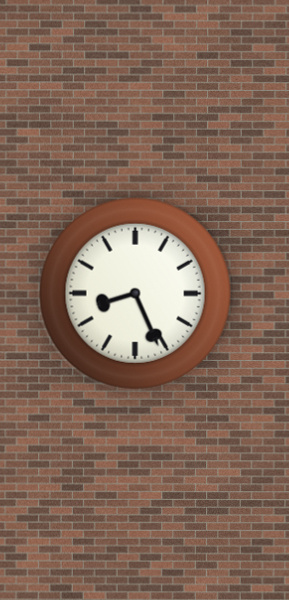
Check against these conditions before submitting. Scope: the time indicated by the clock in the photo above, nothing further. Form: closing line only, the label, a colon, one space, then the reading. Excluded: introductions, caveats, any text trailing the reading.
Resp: 8:26
